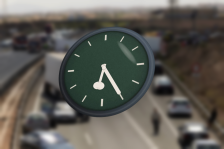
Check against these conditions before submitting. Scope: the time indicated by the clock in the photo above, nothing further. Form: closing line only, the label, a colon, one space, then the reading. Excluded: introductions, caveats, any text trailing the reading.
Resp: 6:25
